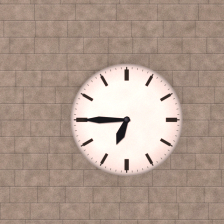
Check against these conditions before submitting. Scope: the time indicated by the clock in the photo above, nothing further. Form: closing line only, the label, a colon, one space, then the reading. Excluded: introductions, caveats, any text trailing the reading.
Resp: 6:45
